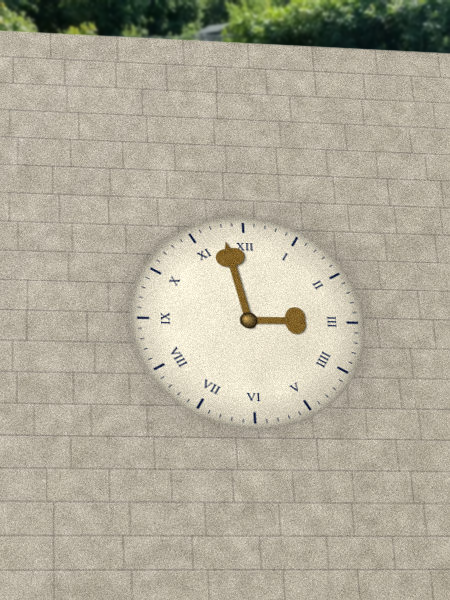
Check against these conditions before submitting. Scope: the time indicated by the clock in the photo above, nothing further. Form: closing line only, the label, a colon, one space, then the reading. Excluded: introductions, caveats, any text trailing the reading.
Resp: 2:58
